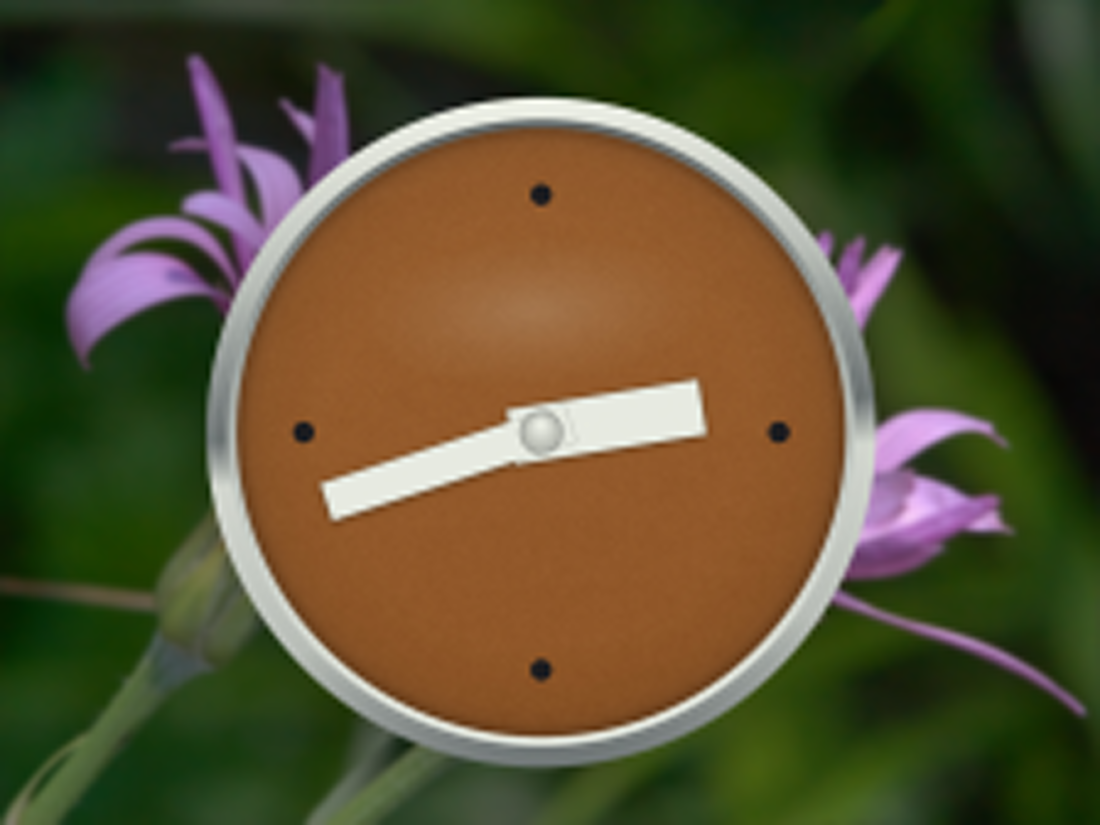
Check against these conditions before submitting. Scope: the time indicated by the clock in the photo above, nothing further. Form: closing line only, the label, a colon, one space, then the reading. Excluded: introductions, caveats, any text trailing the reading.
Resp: 2:42
